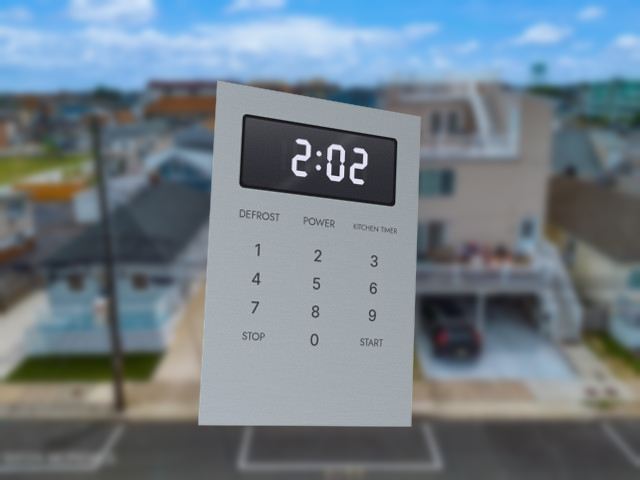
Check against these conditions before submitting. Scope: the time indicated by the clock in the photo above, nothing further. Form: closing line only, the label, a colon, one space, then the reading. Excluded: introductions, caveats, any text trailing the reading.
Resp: 2:02
